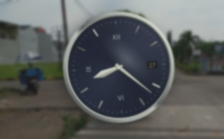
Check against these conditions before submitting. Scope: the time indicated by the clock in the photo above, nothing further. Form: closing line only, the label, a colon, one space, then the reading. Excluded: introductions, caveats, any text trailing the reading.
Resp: 8:22
